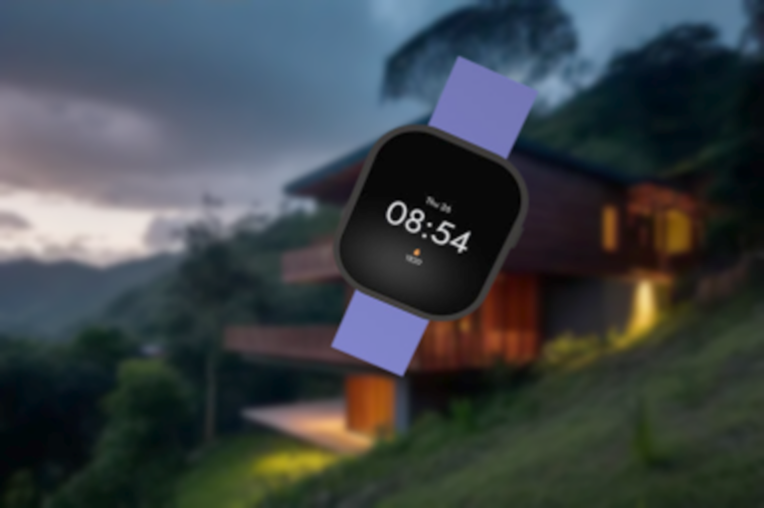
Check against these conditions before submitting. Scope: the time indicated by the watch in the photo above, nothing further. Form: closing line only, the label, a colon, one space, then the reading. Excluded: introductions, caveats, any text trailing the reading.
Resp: 8:54
